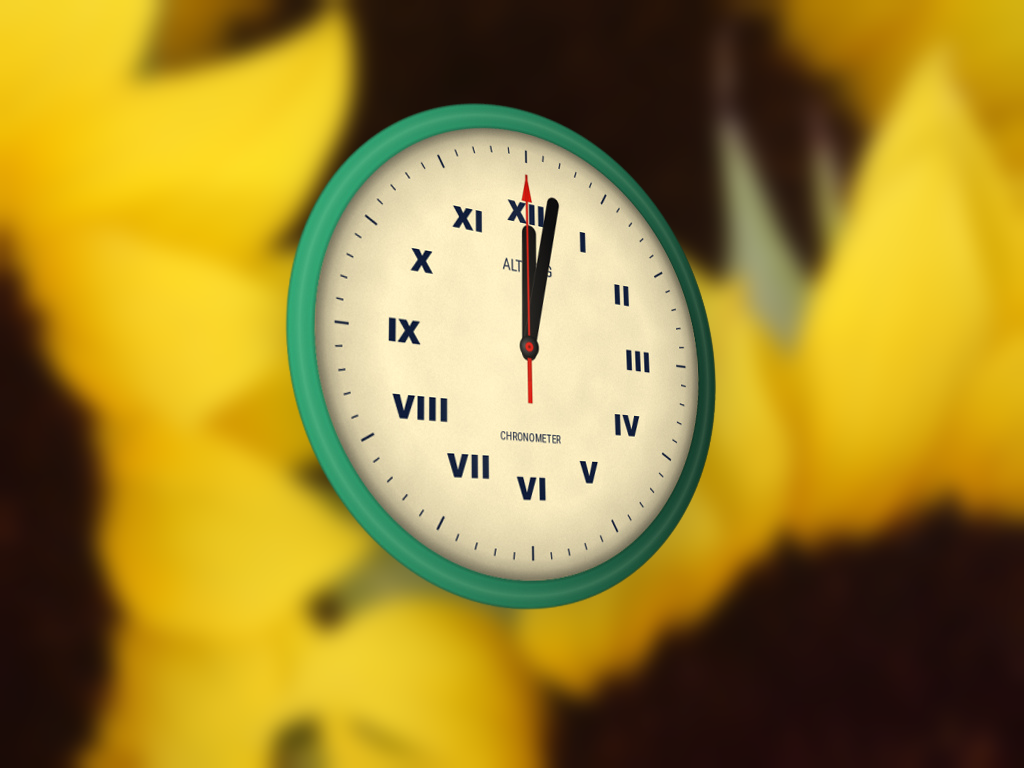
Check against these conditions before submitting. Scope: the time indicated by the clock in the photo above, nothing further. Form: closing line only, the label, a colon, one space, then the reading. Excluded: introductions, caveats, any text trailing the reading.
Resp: 12:02:00
